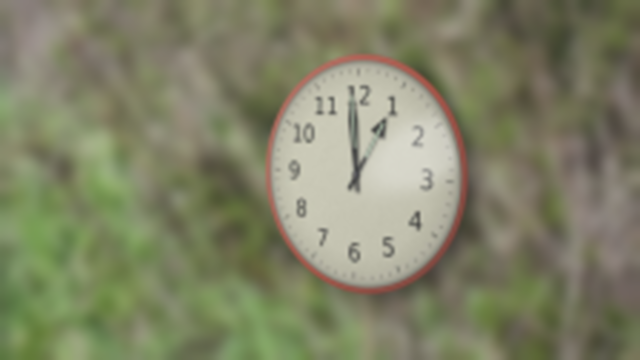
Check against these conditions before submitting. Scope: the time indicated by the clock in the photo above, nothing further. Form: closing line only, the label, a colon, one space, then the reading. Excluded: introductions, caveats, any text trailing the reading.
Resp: 12:59
